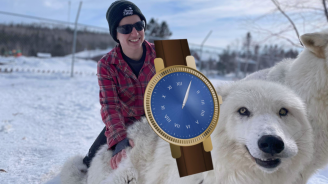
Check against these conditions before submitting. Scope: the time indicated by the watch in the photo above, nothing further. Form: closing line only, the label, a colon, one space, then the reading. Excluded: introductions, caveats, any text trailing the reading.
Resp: 1:05
